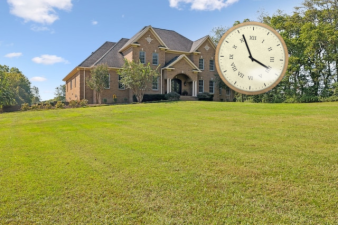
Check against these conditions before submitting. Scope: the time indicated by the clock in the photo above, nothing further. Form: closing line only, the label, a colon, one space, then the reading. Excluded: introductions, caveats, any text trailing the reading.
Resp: 3:56
